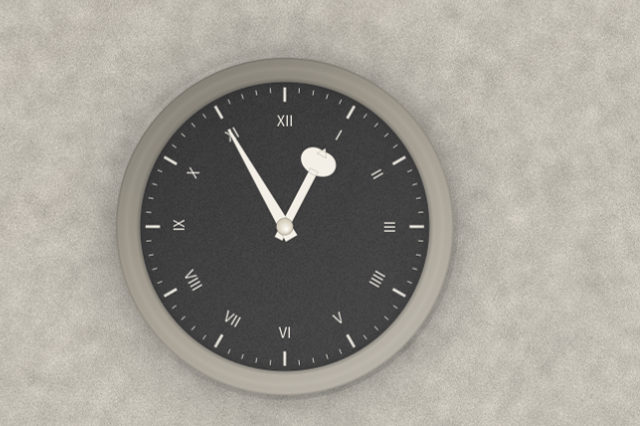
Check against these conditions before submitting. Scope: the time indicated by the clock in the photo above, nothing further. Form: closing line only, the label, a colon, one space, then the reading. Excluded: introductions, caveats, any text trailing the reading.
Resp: 12:55
